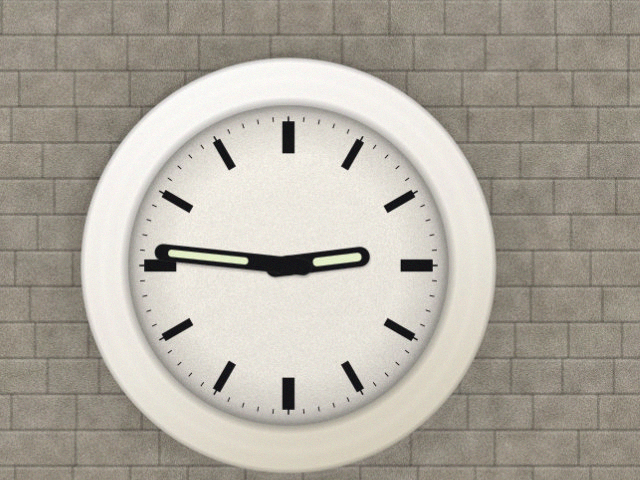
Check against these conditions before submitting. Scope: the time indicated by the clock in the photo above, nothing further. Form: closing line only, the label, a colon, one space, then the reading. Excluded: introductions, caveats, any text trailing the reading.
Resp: 2:46
